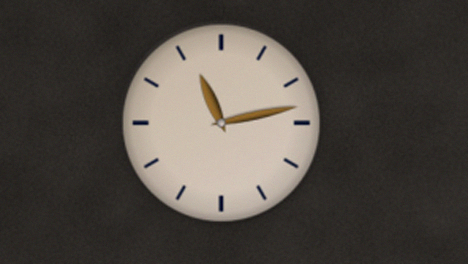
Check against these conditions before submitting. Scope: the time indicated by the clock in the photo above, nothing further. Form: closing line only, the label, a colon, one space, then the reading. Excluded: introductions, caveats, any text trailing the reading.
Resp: 11:13
